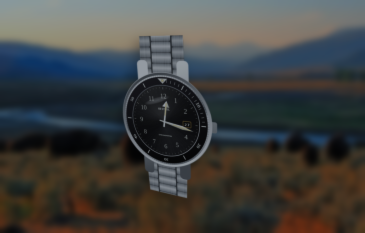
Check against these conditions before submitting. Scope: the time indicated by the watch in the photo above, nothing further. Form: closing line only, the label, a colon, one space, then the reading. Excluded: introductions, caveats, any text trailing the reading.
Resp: 12:17
